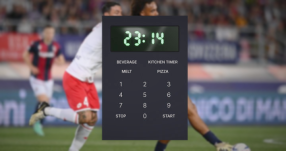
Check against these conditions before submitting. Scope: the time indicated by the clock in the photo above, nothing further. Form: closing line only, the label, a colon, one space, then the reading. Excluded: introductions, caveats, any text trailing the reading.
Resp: 23:14
